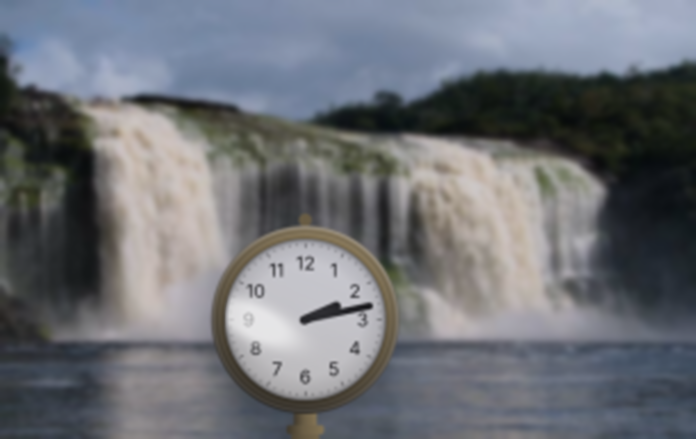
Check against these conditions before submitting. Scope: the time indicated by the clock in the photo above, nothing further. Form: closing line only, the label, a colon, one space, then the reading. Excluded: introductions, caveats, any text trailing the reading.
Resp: 2:13
